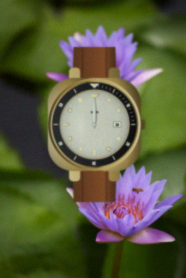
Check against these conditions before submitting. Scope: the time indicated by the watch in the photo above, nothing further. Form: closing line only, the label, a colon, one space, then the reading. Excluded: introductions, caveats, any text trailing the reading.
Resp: 12:00
